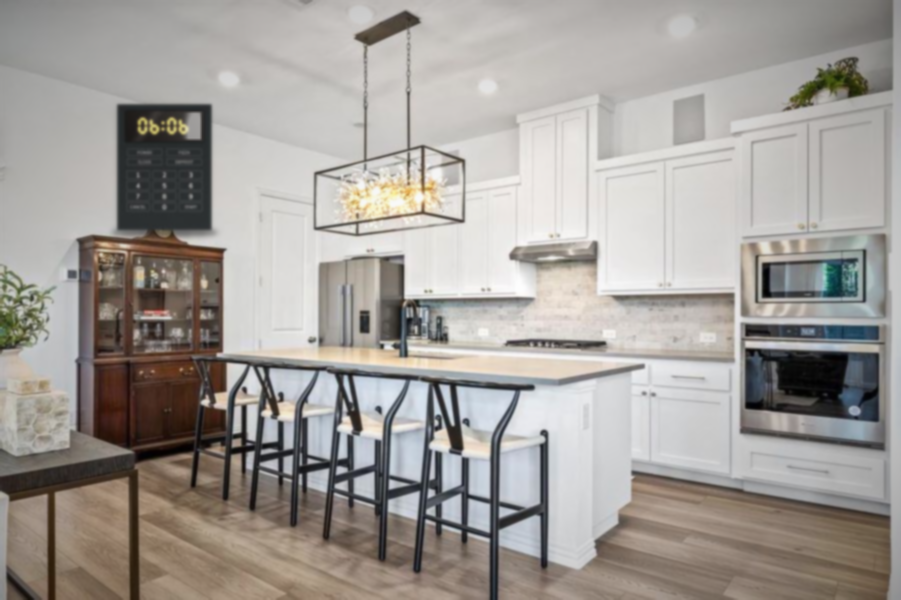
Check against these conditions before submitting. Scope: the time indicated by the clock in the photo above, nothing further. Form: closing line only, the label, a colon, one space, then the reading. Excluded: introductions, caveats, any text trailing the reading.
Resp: 6:06
